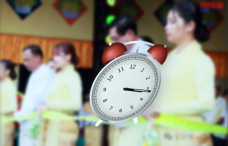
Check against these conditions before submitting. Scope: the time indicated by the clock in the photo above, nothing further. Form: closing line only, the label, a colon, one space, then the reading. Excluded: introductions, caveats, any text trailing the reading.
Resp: 3:16
